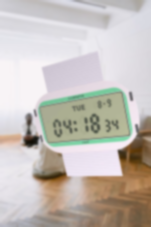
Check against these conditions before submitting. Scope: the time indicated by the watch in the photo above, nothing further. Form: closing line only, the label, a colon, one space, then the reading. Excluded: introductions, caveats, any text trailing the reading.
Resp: 4:18:34
